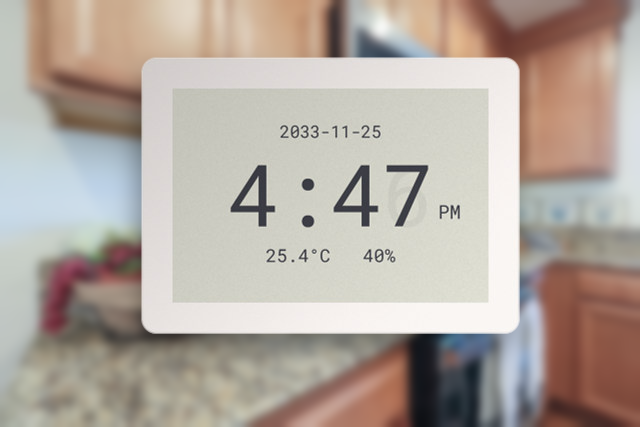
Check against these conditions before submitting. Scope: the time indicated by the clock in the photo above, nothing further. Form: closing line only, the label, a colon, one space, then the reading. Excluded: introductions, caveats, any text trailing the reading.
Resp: 4:47
